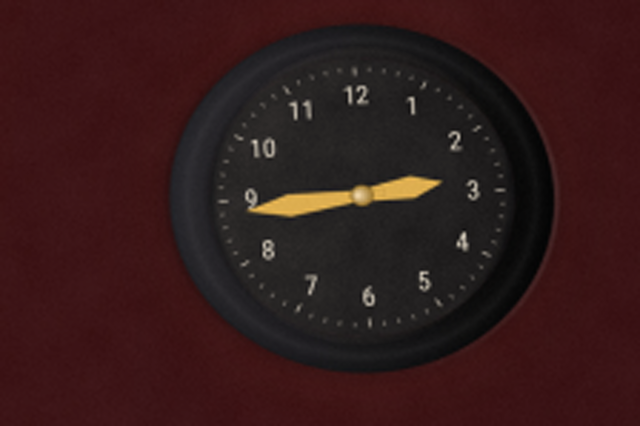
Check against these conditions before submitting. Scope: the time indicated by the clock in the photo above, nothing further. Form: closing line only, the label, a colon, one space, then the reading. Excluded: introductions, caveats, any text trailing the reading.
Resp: 2:44
